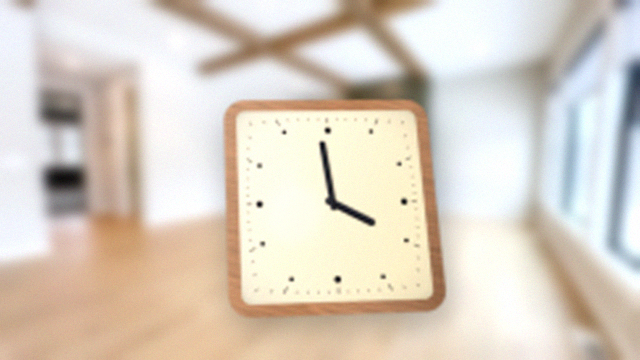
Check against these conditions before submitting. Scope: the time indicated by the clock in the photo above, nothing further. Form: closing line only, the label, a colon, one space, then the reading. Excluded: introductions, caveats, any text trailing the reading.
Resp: 3:59
